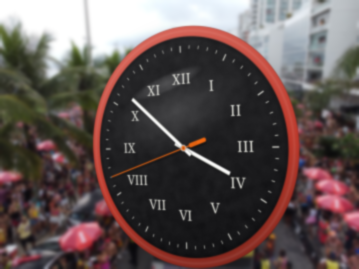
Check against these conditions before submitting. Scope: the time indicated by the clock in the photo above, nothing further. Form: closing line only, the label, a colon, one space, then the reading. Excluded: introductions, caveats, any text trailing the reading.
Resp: 3:51:42
